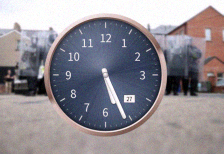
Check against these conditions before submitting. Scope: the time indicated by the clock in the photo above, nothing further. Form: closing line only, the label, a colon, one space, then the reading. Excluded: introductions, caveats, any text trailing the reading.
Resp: 5:26
